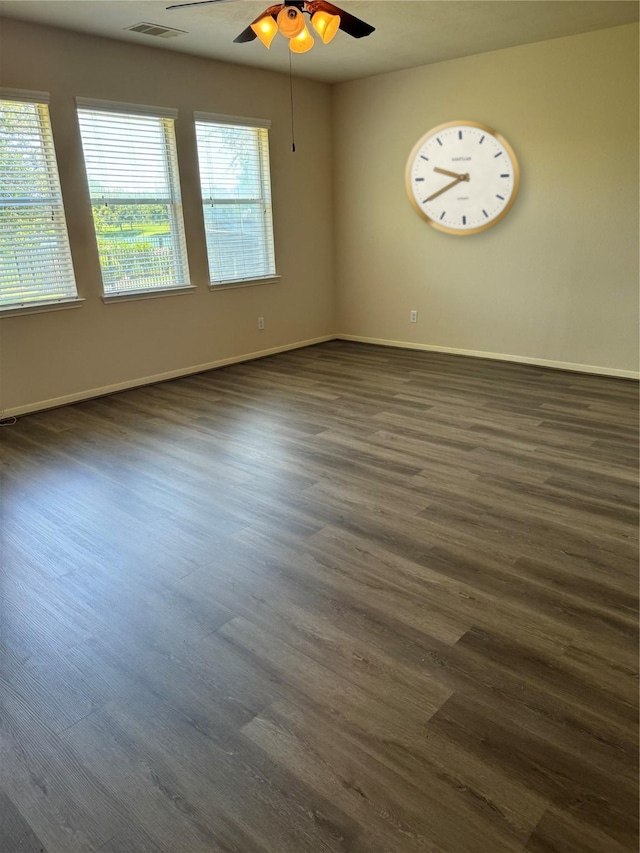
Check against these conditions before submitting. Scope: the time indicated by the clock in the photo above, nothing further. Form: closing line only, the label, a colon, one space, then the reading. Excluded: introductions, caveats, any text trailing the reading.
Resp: 9:40
